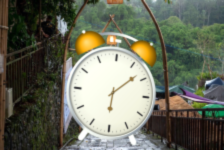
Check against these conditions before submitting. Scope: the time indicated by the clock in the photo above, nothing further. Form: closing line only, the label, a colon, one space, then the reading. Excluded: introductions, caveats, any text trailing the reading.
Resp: 6:08
